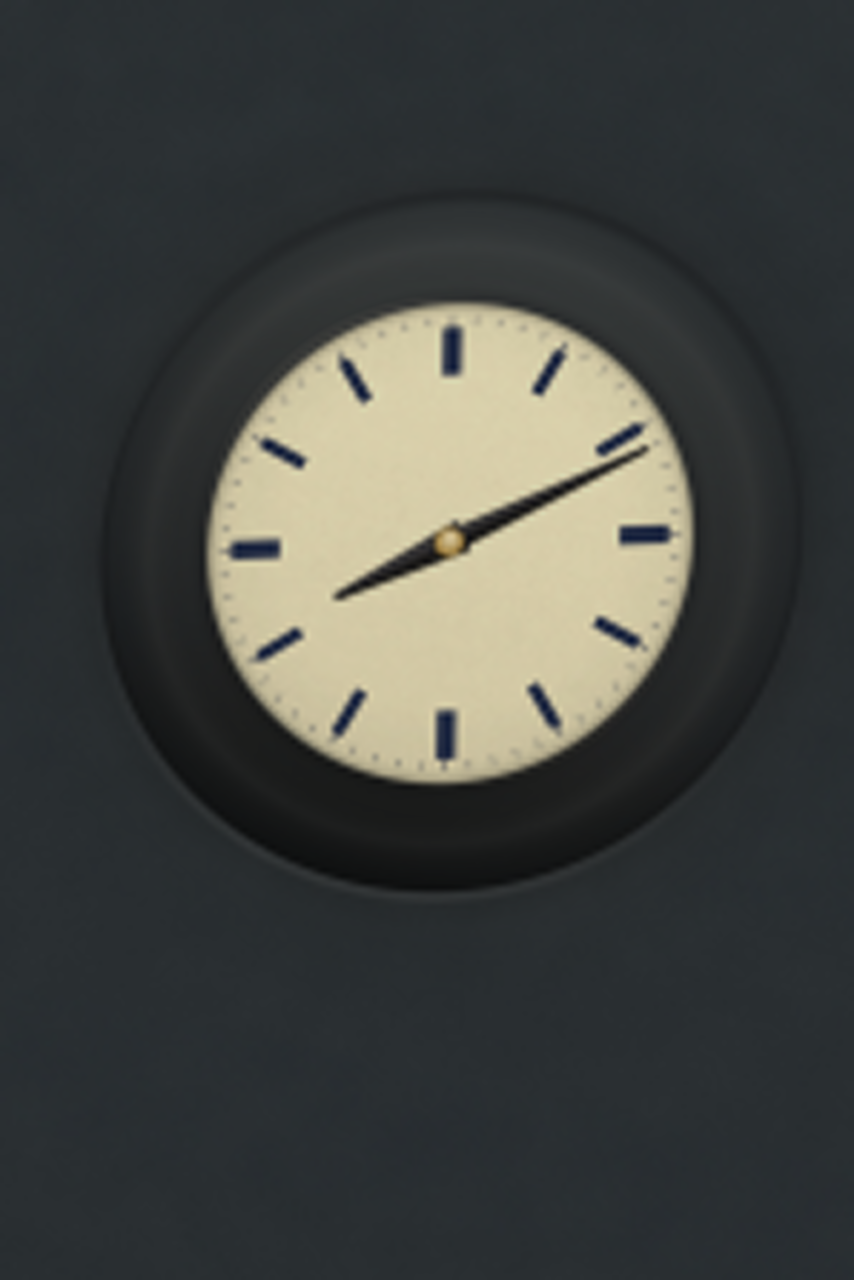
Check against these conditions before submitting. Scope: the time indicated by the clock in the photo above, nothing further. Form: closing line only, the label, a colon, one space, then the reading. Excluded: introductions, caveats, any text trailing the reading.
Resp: 8:11
